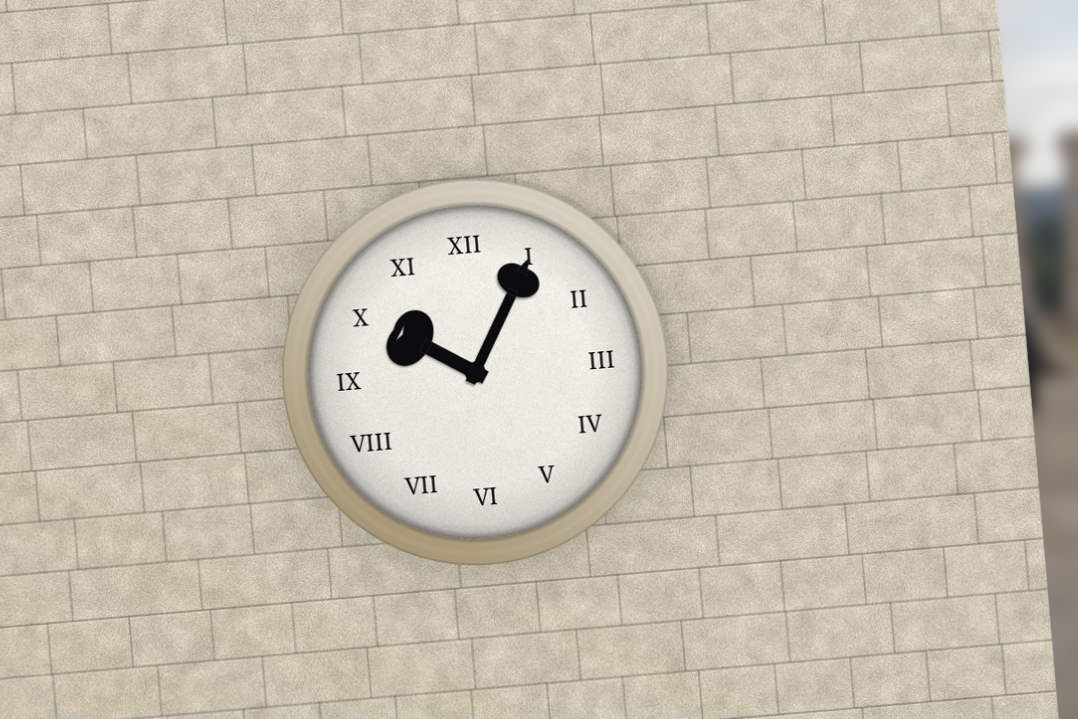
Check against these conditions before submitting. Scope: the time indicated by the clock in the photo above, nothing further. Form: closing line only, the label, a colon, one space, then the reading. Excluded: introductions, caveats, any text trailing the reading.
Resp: 10:05
